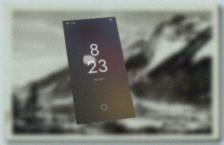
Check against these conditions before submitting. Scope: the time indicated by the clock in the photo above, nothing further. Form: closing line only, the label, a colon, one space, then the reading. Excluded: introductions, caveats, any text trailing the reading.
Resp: 8:23
